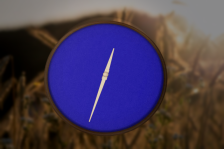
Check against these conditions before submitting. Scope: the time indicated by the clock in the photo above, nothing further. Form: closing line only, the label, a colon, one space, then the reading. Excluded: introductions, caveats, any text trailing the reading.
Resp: 12:33
